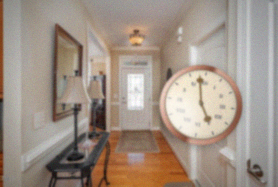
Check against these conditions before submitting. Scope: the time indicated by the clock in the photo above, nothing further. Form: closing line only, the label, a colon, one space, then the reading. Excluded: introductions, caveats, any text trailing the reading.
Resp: 4:58
